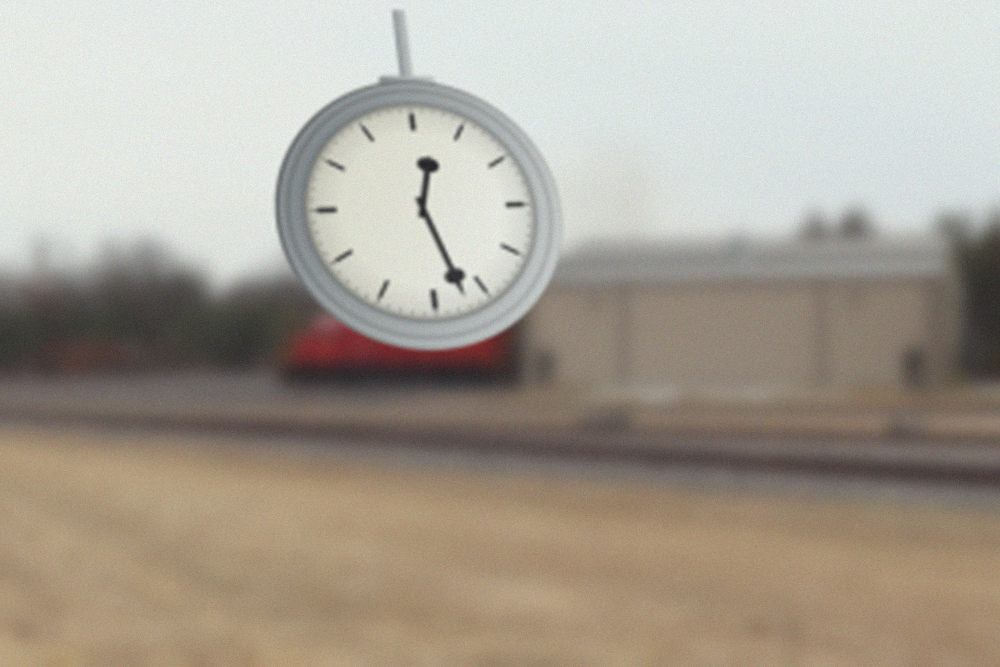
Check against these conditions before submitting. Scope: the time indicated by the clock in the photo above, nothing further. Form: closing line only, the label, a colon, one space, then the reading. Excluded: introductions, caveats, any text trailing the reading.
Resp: 12:27
